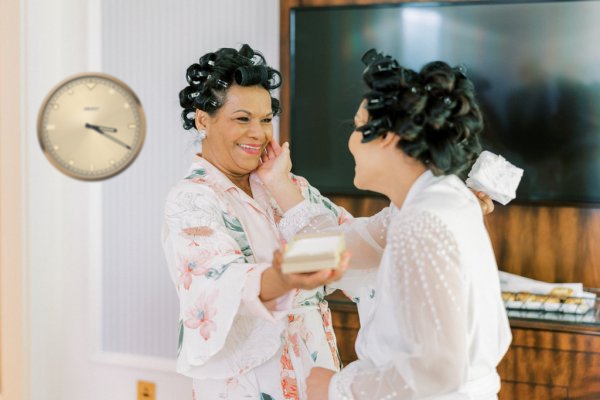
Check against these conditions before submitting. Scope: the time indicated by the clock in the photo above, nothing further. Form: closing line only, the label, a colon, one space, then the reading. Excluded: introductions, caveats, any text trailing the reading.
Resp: 3:20
